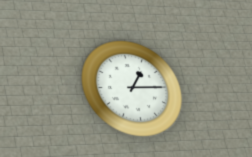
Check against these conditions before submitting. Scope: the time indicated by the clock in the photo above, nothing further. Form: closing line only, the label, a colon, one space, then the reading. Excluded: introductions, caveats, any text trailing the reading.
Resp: 1:15
